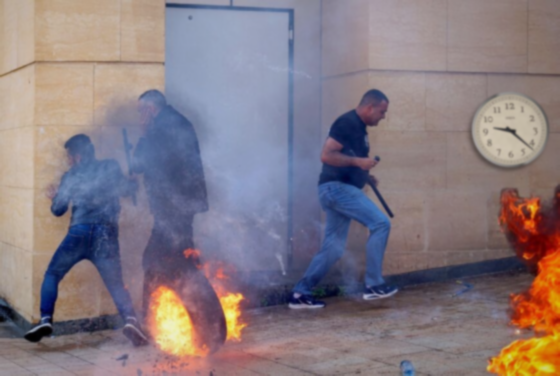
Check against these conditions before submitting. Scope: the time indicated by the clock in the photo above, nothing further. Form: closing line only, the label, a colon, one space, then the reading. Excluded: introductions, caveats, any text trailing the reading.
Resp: 9:22
